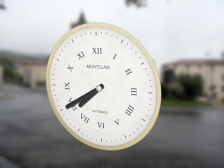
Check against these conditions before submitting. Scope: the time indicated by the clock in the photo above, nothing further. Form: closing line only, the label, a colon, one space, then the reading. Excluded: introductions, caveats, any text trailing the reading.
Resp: 7:40
